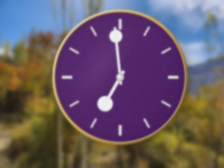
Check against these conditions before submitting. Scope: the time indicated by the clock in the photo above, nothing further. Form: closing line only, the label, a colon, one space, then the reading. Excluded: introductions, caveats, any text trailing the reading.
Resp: 6:59
